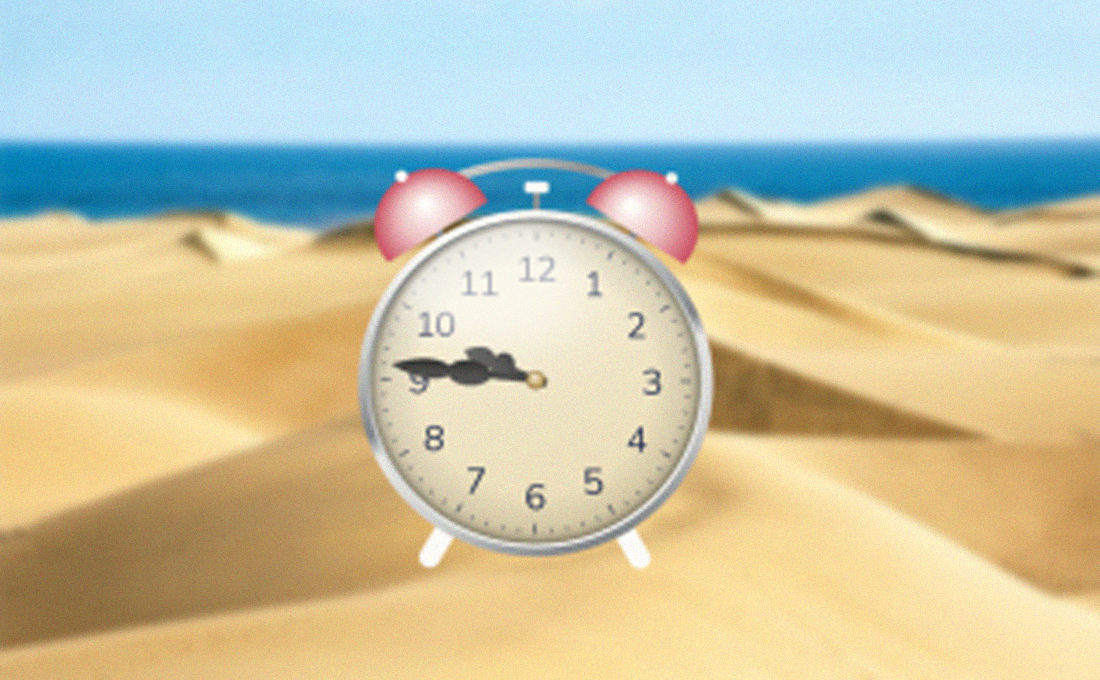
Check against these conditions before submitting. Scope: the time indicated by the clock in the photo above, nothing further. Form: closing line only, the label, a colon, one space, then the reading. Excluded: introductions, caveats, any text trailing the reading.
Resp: 9:46
